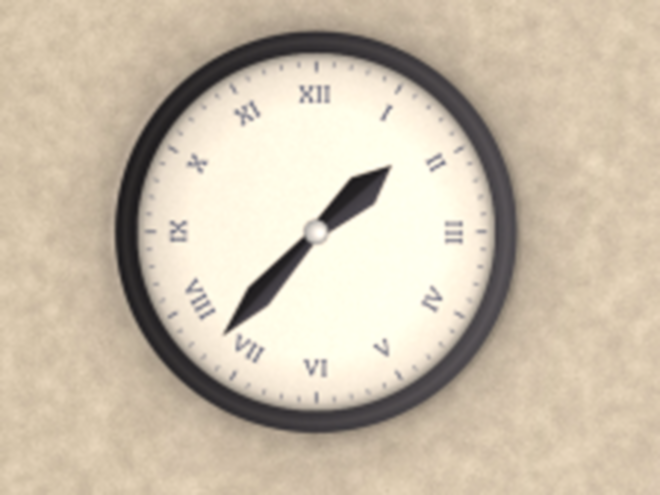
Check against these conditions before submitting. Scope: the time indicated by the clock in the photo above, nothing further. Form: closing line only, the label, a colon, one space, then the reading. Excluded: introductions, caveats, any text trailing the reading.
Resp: 1:37
